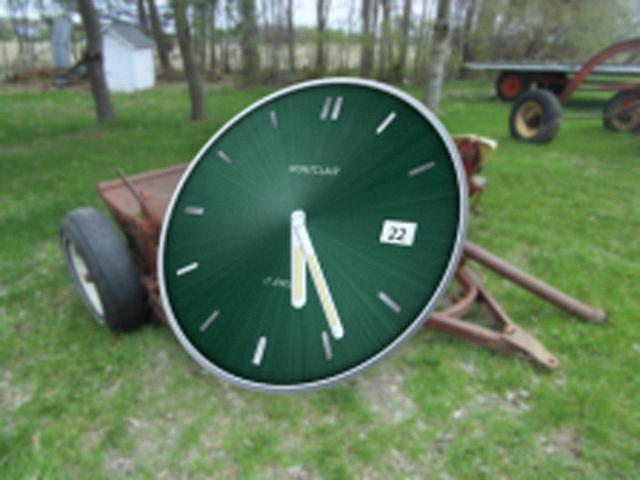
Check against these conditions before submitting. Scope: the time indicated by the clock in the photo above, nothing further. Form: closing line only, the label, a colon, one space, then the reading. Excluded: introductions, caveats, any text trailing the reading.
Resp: 5:24
